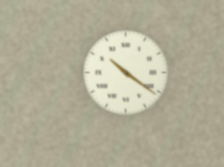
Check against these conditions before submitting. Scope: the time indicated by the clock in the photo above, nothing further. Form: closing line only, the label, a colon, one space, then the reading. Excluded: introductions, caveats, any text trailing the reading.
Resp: 10:21
